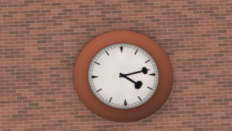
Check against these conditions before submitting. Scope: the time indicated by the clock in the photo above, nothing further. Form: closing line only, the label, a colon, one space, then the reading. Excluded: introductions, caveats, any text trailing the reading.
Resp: 4:13
